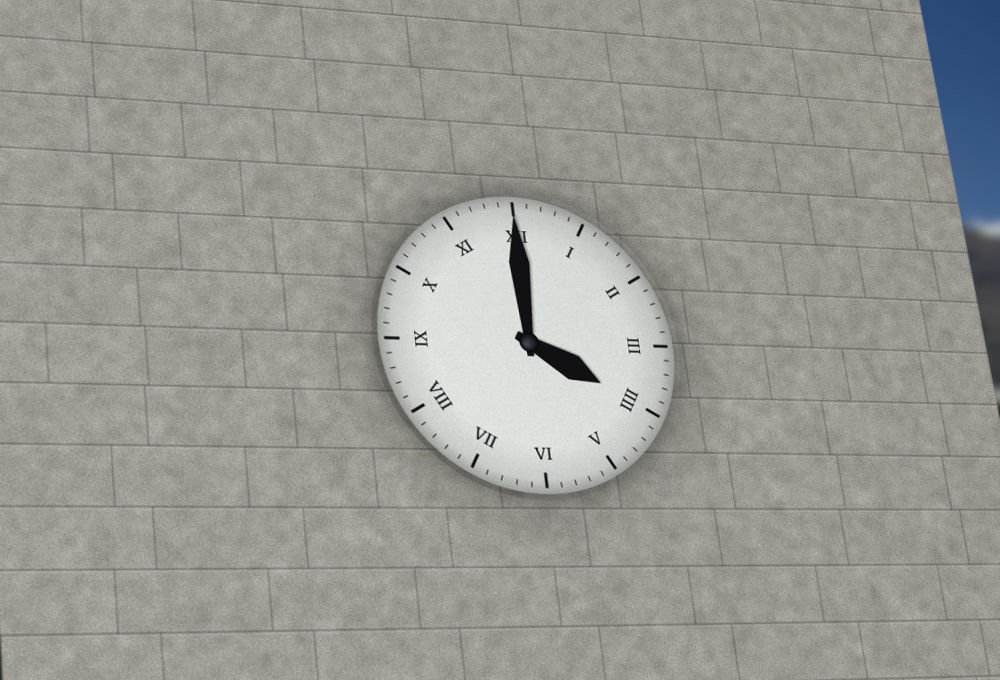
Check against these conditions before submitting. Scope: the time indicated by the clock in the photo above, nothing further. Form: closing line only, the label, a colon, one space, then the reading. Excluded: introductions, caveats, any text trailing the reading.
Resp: 4:00
